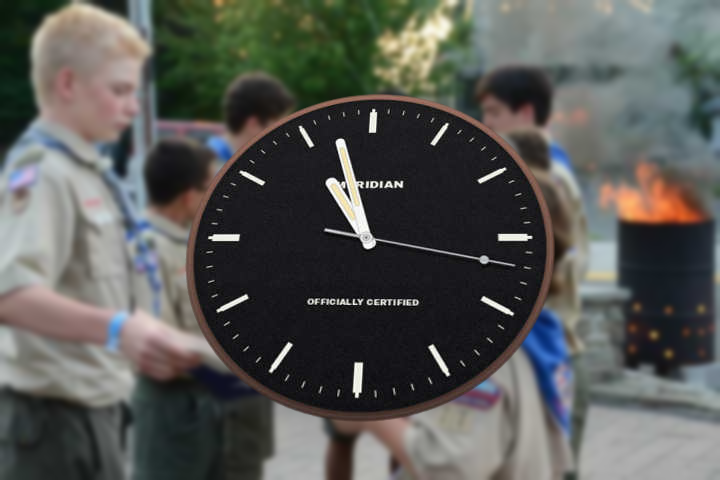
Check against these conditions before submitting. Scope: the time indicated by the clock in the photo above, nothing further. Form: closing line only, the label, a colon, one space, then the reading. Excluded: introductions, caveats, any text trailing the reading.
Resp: 10:57:17
